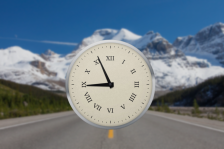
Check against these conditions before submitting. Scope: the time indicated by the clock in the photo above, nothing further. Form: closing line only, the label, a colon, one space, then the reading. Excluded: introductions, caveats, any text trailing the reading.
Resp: 8:56
